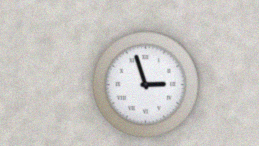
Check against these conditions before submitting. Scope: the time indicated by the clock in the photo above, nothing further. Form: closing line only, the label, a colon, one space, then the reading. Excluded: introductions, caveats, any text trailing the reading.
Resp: 2:57
